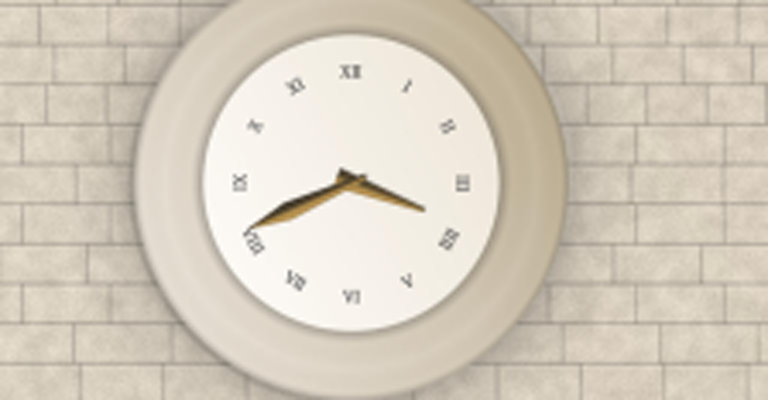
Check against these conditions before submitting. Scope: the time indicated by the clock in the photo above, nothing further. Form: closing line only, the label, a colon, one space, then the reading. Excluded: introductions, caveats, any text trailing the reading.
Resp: 3:41
